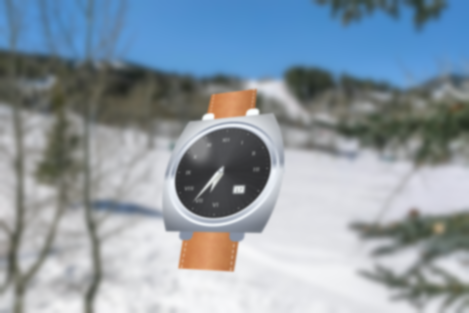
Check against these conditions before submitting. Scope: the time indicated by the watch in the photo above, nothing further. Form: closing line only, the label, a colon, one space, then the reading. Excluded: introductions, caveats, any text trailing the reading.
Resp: 6:36
